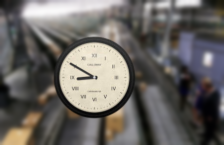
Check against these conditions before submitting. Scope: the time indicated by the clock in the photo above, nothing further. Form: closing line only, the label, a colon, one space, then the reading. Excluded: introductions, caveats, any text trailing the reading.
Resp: 8:50
